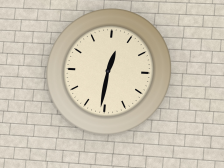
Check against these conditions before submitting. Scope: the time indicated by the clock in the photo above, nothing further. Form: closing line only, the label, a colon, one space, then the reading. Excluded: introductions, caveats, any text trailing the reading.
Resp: 12:31
